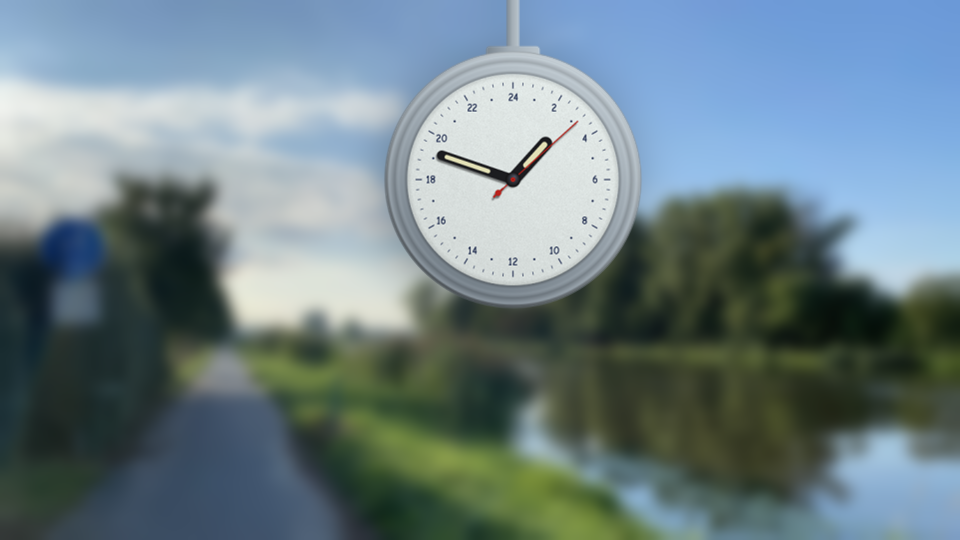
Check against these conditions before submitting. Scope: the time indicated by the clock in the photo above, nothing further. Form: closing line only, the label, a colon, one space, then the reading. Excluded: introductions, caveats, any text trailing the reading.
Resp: 2:48:08
